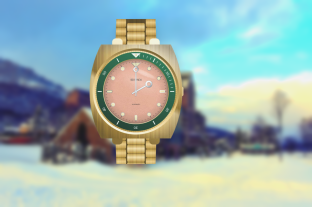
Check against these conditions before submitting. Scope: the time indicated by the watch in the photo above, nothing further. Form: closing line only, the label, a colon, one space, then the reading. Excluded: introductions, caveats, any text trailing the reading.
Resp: 2:00
